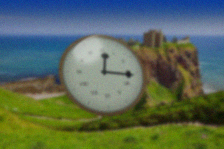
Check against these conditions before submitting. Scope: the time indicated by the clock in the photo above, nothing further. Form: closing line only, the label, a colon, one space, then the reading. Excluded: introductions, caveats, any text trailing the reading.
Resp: 12:16
